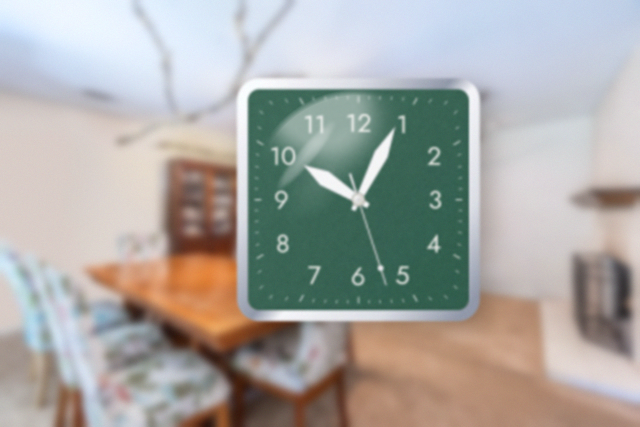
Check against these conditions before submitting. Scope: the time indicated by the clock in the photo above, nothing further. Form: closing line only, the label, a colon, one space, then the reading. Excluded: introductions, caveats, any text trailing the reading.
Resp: 10:04:27
